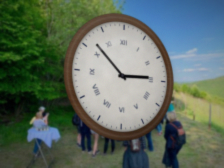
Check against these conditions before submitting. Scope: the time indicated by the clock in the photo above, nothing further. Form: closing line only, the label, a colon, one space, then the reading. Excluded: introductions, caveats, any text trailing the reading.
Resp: 2:52
